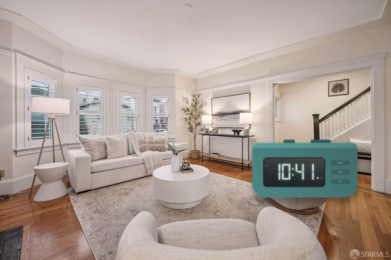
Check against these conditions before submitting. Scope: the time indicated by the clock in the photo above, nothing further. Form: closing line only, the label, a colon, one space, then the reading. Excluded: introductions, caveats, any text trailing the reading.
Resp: 10:41
